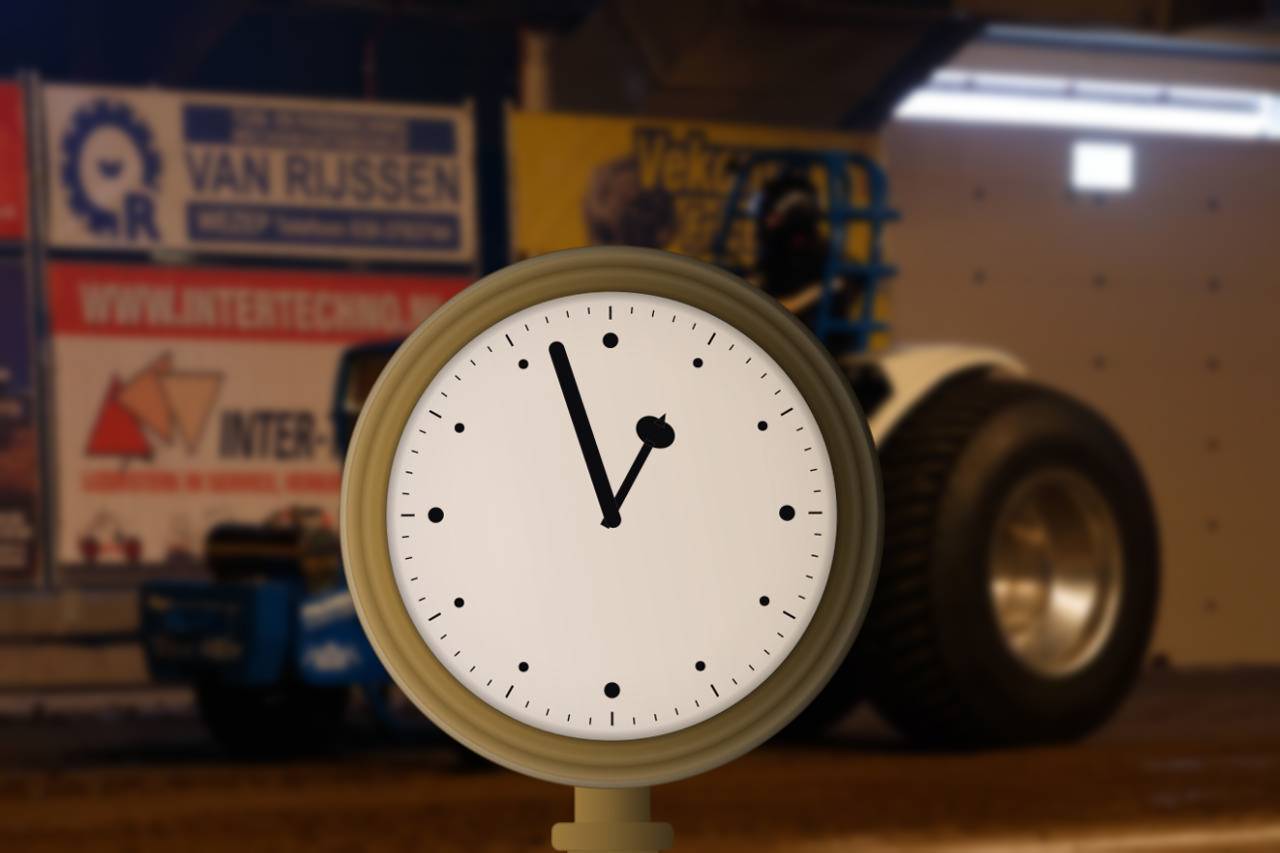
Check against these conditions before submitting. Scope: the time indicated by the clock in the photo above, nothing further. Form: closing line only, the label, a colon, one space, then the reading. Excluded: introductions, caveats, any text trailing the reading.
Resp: 12:57
